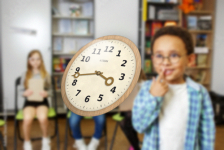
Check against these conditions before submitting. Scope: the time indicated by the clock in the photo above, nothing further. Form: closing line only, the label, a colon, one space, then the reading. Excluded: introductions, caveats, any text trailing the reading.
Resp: 3:43
